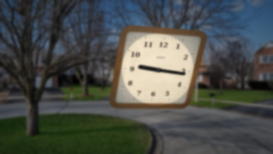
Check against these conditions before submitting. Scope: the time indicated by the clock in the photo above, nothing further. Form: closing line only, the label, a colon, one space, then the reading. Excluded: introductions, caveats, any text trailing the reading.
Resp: 9:16
